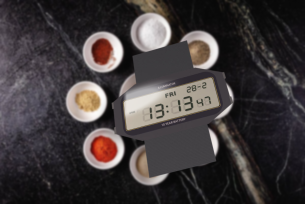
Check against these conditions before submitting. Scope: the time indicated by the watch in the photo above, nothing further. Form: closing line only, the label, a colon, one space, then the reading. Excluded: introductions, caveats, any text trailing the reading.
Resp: 13:13:47
